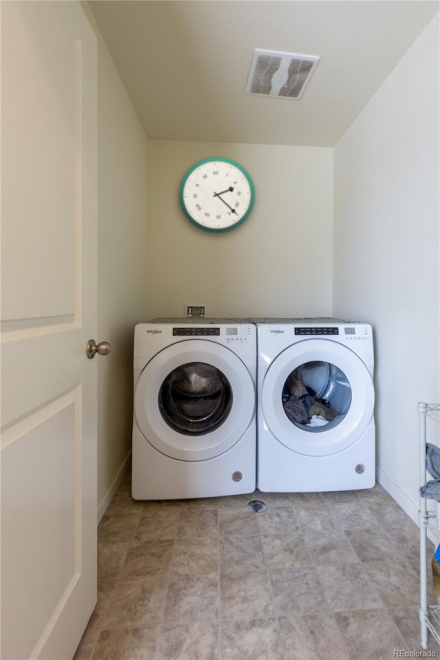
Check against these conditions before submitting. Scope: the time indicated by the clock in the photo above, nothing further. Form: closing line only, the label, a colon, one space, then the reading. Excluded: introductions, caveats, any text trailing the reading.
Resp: 2:23
